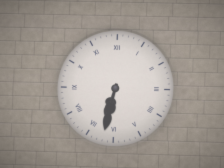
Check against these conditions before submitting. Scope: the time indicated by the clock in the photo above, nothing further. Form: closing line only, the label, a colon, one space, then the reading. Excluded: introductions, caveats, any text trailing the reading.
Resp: 6:32
